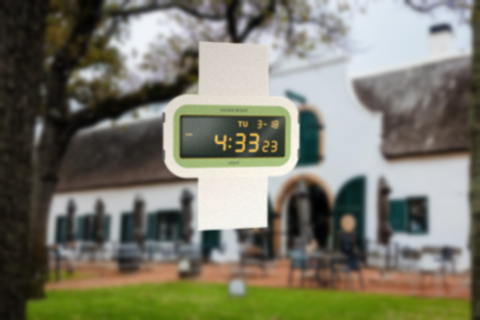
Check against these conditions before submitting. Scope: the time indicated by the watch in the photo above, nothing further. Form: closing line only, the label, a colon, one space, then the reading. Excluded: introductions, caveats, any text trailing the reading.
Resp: 4:33:23
